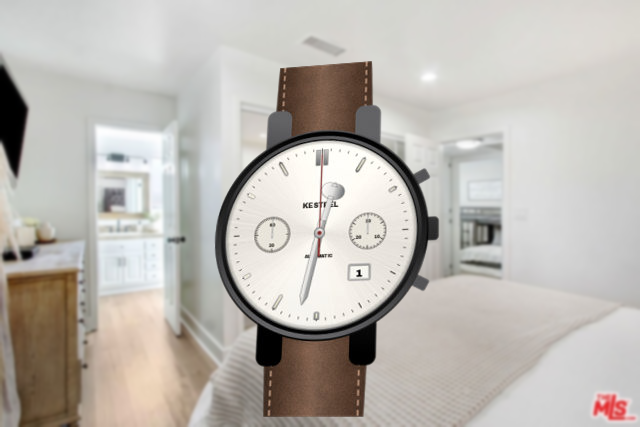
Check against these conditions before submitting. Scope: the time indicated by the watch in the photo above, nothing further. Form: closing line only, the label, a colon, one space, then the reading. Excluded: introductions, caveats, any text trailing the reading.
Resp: 12:32
